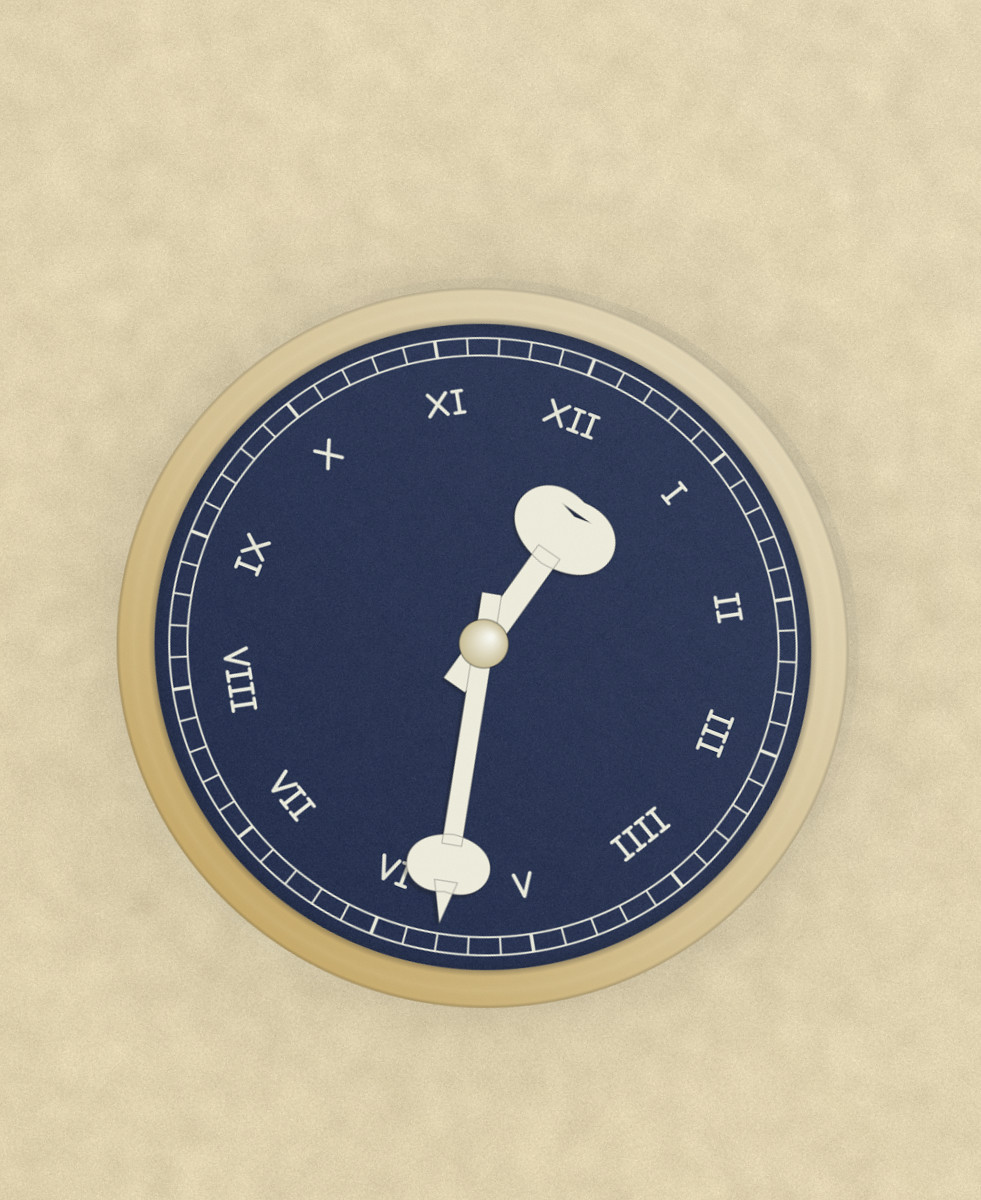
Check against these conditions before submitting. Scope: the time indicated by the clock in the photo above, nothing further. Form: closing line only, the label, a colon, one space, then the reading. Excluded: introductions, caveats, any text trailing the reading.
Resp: 12:28
